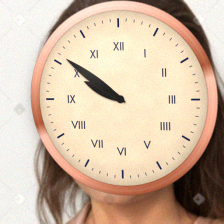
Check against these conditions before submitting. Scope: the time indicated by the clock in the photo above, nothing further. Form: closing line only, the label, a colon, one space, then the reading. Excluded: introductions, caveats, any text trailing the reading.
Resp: 9:51
